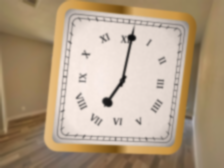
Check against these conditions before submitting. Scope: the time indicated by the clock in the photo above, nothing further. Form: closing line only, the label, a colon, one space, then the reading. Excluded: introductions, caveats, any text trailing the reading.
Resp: 7:01
